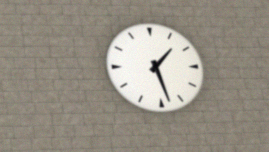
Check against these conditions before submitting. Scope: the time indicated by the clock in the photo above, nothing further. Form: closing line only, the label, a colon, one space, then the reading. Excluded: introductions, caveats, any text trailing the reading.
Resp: 1:28
